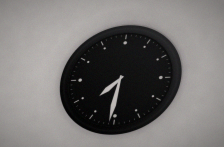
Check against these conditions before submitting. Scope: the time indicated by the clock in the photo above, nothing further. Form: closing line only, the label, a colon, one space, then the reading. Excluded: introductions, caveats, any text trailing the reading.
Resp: 7:31
